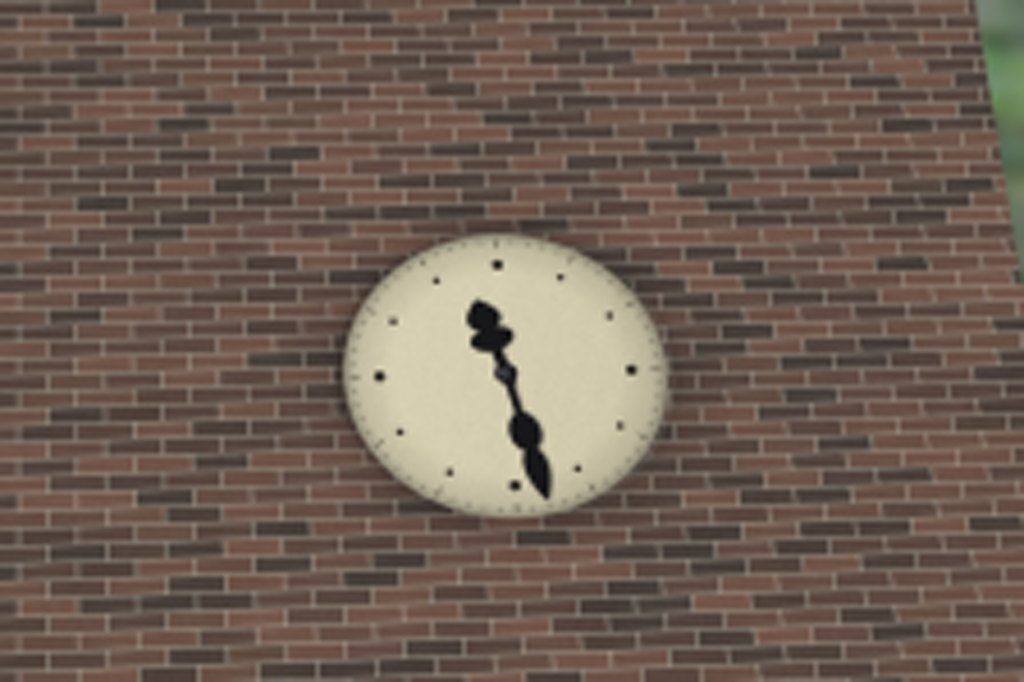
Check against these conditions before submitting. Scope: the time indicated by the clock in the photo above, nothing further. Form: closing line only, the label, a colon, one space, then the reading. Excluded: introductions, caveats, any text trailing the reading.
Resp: 11:28
